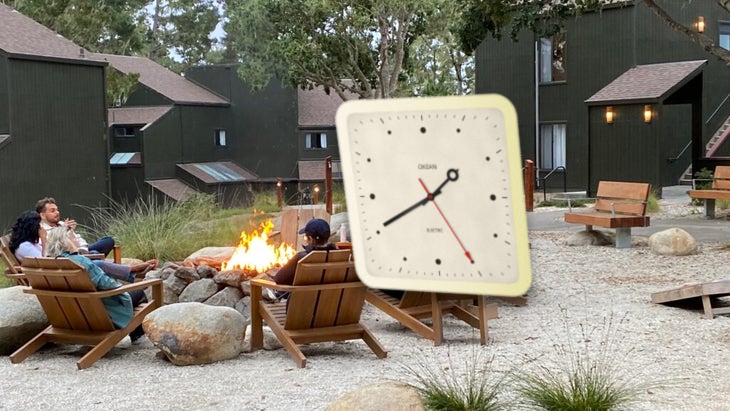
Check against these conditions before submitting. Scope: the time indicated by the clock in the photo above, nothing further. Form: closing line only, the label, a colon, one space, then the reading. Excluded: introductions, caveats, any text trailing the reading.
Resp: 1:40:25
